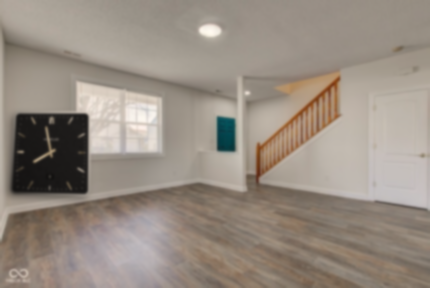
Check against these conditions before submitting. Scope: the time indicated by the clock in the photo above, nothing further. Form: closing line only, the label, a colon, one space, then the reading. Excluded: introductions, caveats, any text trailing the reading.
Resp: 7:58
